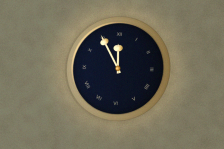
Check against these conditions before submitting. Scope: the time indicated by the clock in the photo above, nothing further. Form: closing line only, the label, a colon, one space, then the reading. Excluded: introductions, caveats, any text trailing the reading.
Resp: 11:55
